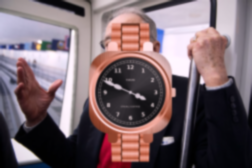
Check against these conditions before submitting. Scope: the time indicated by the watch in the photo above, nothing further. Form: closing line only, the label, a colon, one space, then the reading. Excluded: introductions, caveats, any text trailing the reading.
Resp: 3:49
